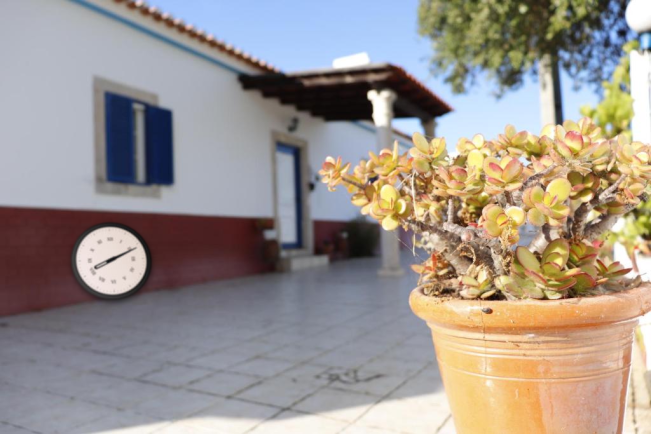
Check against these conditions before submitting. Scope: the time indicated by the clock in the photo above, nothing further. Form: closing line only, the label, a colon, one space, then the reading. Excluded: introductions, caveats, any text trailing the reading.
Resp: 8:11
